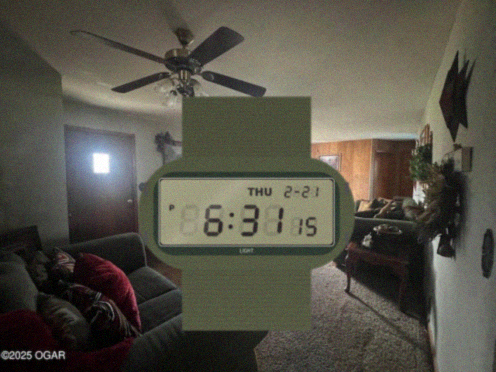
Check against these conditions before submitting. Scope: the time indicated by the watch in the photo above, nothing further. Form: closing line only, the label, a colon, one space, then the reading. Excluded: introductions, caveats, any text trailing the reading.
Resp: 6:31:15
